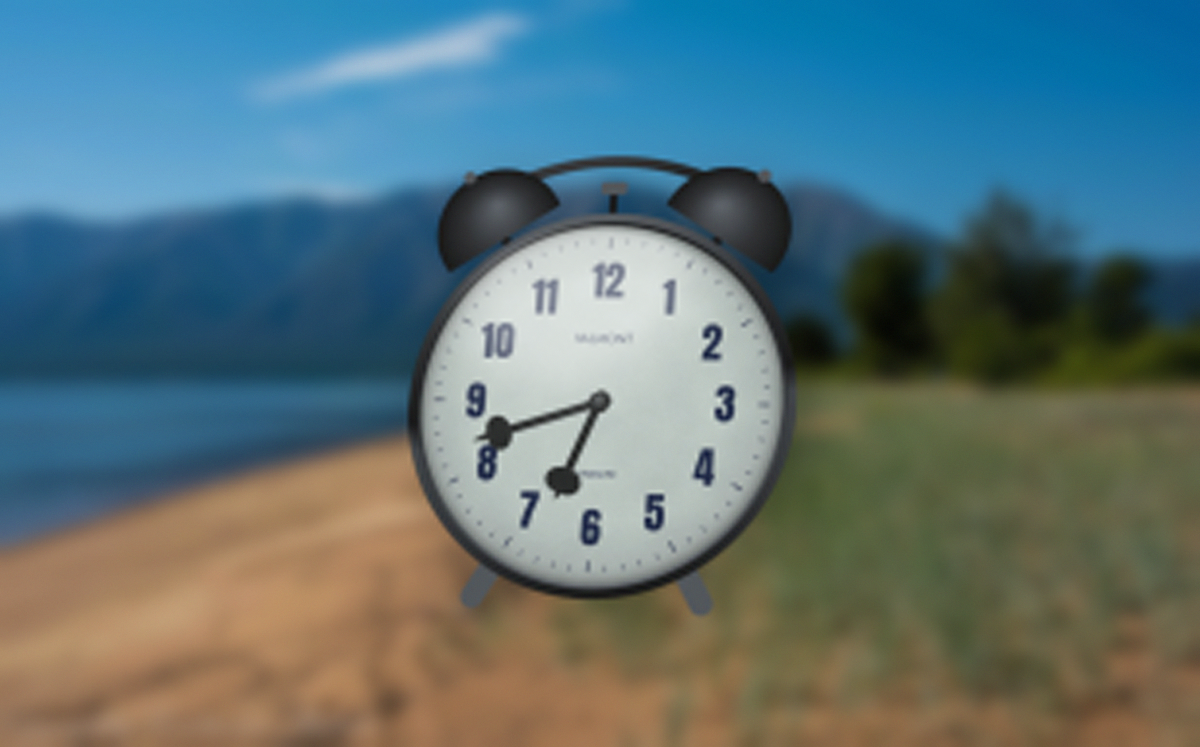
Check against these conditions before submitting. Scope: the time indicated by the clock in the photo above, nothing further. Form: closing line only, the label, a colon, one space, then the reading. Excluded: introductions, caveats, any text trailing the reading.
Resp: 6:42
